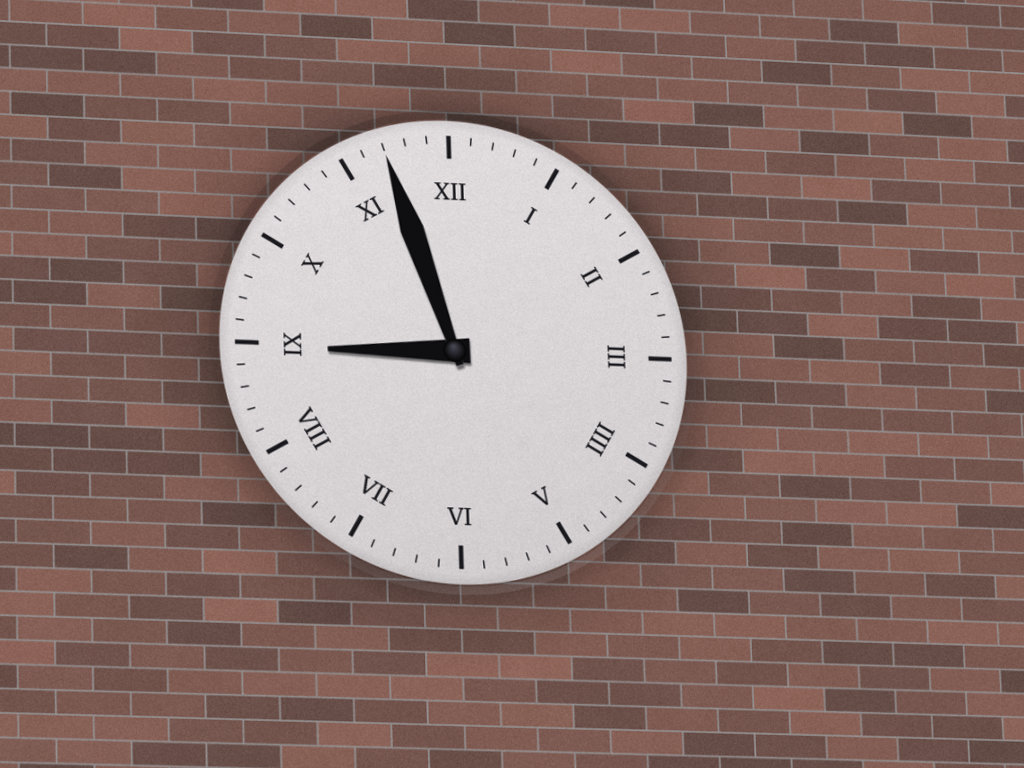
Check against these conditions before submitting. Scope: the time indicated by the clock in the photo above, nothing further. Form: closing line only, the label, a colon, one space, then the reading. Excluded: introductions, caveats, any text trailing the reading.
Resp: 8:57
